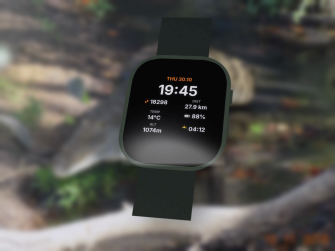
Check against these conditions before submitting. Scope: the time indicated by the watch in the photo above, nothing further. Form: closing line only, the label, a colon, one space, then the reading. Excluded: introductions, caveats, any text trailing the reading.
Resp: 19:45
